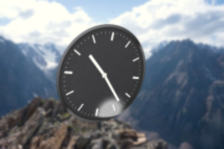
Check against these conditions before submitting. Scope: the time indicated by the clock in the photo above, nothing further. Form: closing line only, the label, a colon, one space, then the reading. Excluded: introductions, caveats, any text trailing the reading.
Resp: 10:23
